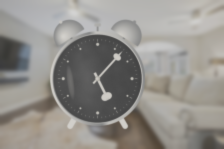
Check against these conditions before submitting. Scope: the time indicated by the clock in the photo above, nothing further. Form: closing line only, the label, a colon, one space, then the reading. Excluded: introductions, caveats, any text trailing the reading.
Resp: 5:07
